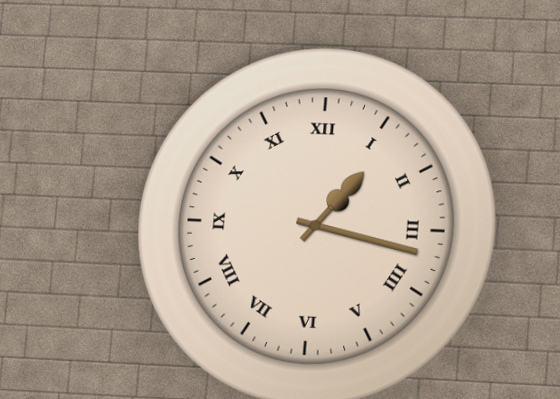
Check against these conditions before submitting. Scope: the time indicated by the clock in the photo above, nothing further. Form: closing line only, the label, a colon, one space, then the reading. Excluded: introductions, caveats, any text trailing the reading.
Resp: 1:17
